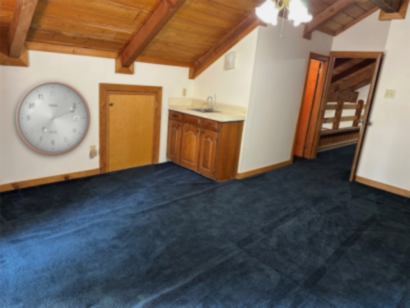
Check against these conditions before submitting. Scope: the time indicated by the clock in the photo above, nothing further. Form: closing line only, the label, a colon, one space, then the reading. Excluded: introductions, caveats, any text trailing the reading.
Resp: 7:11
